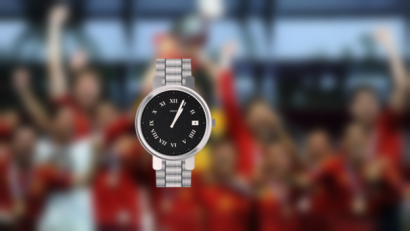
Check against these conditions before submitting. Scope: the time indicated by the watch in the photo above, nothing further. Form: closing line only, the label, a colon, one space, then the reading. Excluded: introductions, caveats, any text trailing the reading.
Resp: 1:04
